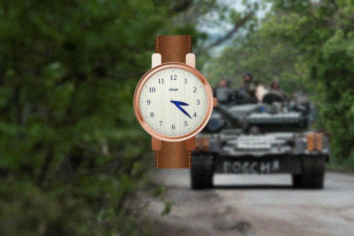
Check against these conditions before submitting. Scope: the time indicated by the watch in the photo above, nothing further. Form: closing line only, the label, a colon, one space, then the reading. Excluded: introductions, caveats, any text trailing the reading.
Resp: 3:22
